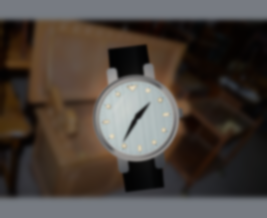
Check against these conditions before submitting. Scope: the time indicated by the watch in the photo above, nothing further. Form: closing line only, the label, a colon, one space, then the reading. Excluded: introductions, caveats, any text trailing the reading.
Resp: 1:36
